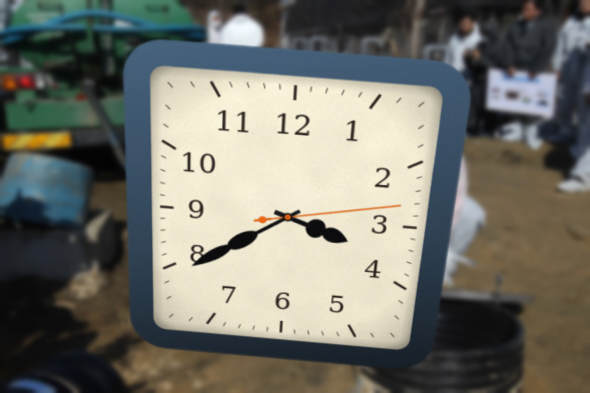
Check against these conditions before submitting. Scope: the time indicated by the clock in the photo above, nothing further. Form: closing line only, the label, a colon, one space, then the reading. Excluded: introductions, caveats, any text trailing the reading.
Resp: 3:39:13
